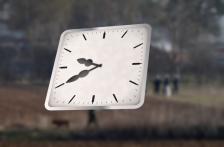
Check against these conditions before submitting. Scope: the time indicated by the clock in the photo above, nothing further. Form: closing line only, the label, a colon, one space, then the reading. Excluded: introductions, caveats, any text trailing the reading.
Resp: 9:40
